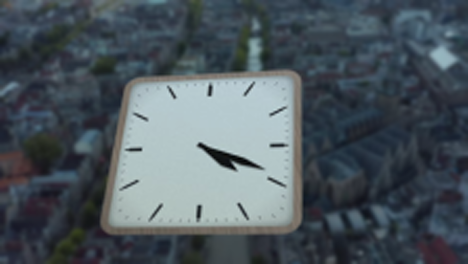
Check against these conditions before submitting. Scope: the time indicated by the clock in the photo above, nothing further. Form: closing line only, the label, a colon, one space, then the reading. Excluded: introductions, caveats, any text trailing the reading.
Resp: 4:19
